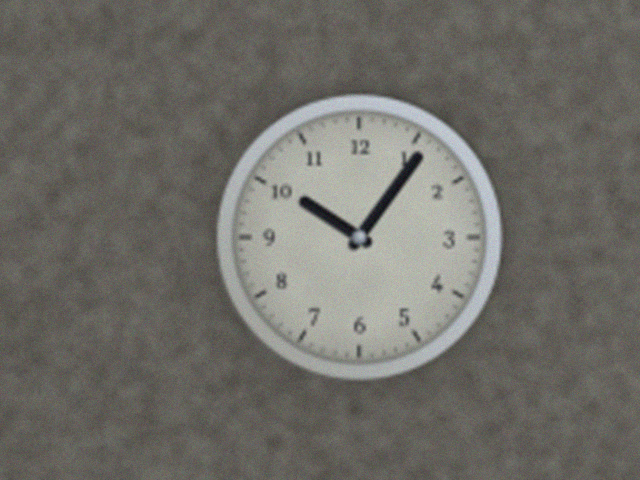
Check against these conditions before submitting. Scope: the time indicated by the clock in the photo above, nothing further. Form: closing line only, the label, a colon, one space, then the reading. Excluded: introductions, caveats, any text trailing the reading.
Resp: 10:06
